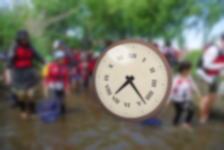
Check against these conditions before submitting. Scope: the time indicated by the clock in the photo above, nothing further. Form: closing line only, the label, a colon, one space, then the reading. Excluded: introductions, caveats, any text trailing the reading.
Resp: 7:23
